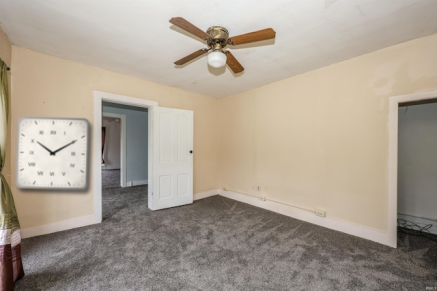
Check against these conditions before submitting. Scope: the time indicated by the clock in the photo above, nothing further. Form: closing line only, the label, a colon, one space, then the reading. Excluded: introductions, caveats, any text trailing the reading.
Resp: 10:10
